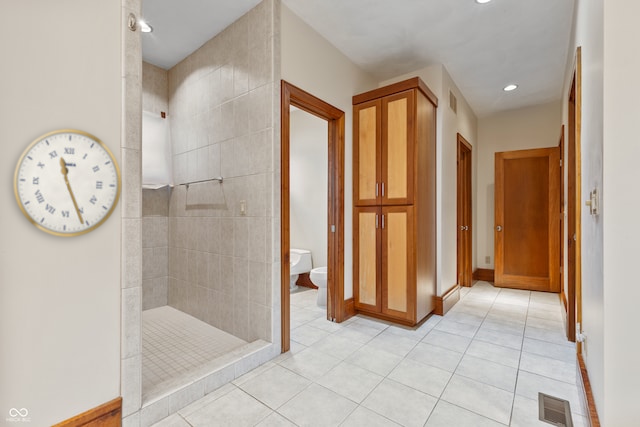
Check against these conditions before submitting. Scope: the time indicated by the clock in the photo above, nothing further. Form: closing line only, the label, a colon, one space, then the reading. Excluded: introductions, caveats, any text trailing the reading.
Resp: 11:26
